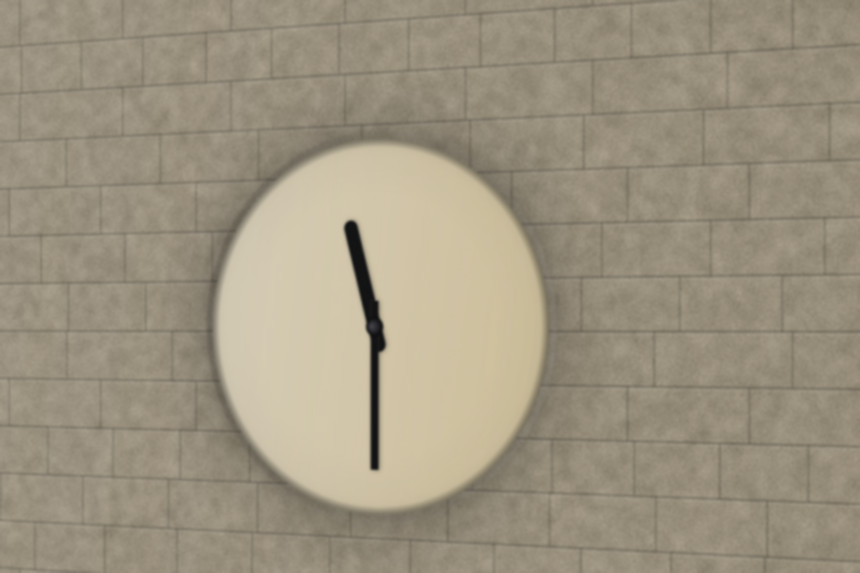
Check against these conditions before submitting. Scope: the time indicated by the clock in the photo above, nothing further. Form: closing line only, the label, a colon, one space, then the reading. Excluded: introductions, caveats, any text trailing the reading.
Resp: 11:30
